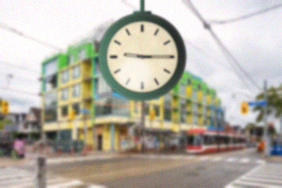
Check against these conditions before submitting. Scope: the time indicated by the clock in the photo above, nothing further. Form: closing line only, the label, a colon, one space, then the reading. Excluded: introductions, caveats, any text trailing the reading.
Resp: 9:15
